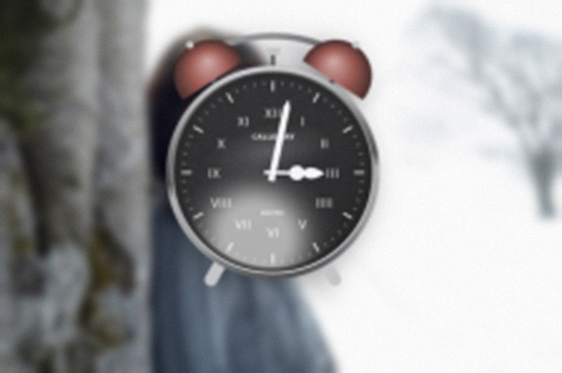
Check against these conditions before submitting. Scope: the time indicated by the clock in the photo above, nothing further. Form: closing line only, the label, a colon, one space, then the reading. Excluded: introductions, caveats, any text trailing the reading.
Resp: 3:02
